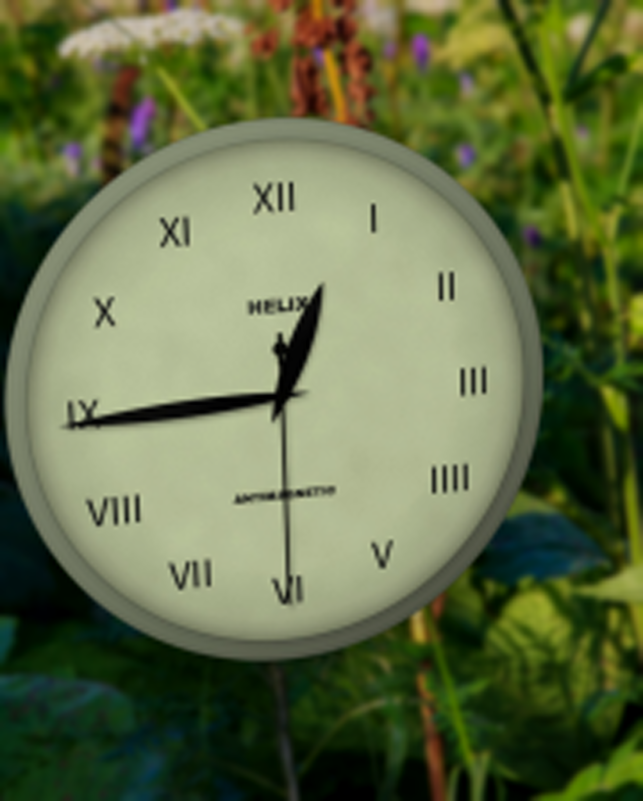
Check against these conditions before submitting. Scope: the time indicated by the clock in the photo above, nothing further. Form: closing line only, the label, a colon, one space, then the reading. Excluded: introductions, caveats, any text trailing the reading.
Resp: 12:44:30
